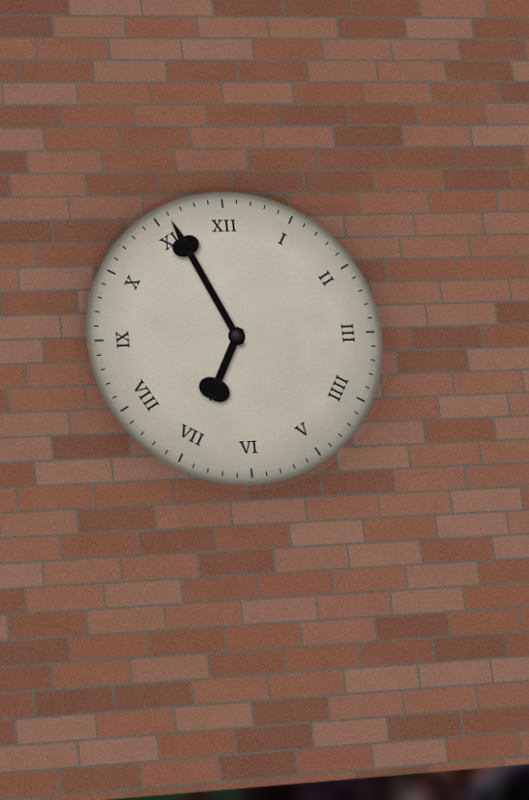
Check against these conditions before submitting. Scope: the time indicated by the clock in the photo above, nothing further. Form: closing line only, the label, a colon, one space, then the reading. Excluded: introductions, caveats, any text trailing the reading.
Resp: 6:56
